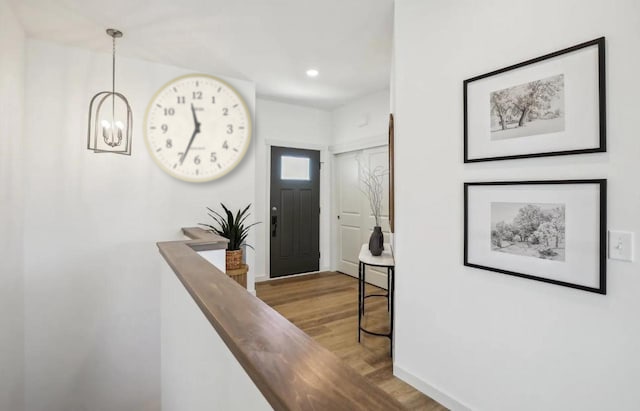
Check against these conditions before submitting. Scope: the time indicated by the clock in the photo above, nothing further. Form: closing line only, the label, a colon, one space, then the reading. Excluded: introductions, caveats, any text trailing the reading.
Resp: 11:34
